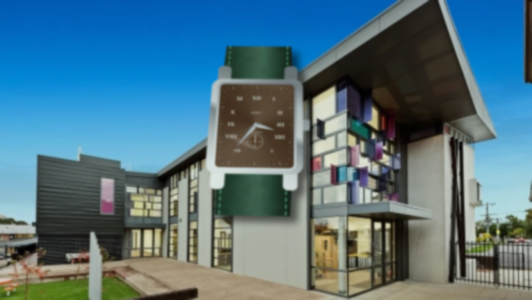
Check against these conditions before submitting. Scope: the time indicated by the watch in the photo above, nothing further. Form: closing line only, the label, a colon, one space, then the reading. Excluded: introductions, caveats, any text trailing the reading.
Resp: 3:36
